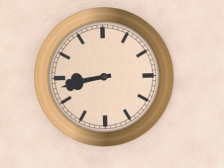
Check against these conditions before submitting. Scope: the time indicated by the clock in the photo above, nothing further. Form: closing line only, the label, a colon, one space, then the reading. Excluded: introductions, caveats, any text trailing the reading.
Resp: 8:43
